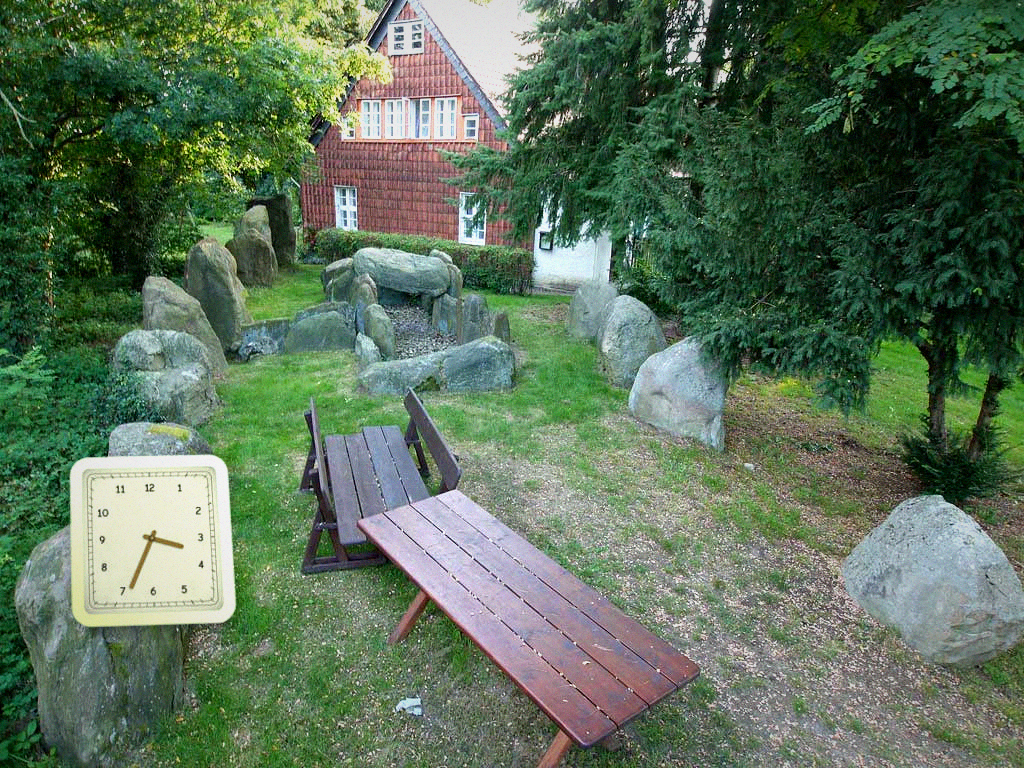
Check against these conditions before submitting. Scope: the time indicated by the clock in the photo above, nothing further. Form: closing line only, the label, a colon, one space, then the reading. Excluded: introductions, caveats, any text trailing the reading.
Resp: 3:34
